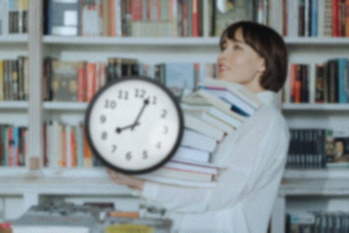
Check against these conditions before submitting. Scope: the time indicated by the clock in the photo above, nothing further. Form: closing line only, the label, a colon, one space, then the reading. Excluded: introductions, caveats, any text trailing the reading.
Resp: 8:03
